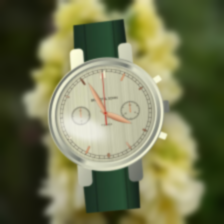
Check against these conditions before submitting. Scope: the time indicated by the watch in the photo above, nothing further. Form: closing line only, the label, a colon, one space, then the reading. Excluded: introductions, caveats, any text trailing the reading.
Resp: 3:56
